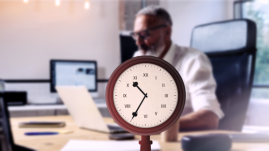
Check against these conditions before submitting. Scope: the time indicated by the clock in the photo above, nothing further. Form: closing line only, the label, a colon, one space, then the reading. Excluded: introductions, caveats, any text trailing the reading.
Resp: 10:35
